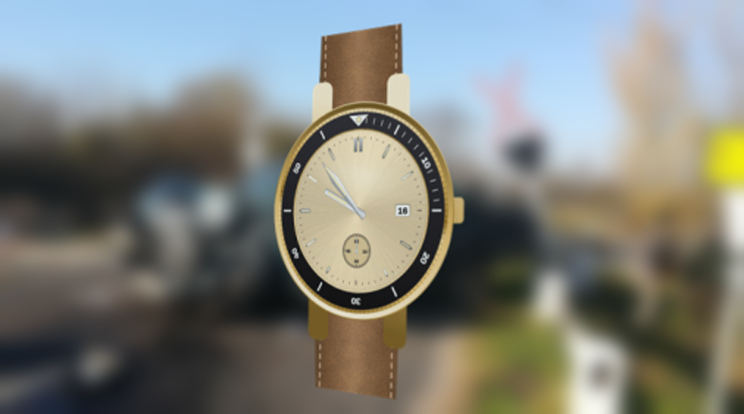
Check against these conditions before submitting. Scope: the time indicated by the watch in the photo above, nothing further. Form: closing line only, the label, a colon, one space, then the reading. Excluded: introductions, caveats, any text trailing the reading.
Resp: 9:53
